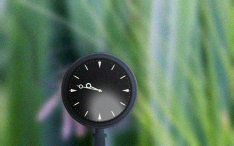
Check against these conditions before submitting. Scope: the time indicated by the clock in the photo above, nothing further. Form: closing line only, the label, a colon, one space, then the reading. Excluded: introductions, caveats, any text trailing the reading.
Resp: 9:47
